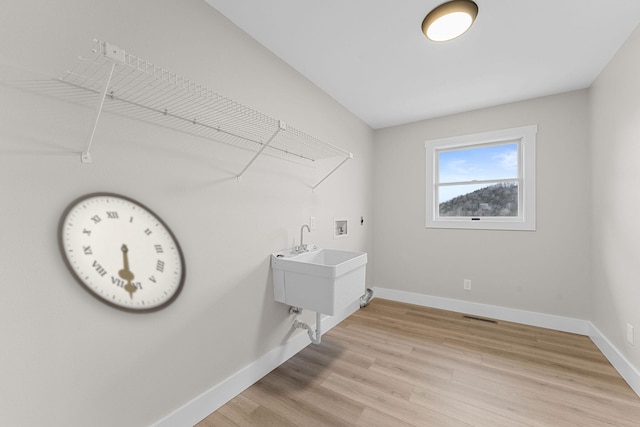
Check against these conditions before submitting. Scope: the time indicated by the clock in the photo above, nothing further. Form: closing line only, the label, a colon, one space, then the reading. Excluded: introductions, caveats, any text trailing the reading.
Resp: 6:32
